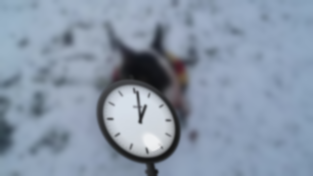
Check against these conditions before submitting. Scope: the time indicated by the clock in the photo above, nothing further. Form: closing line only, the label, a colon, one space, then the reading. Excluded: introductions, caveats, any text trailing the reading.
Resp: 1:01
